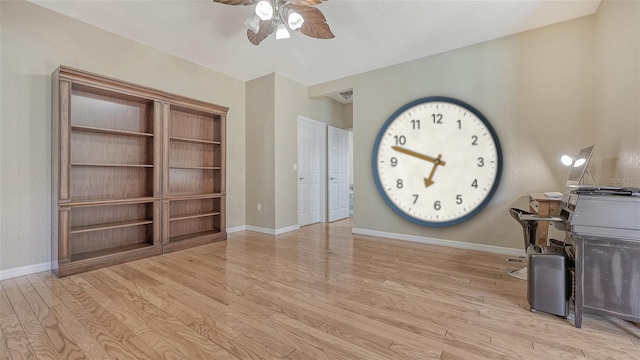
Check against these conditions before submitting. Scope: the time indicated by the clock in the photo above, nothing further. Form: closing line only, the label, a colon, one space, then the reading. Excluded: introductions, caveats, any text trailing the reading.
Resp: 6:48
